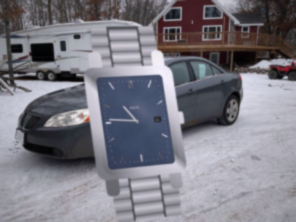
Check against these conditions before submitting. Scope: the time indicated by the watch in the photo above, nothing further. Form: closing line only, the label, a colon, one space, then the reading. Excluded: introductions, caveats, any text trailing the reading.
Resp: 10:46
